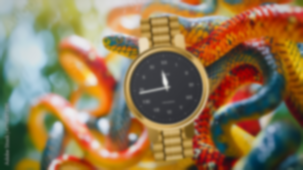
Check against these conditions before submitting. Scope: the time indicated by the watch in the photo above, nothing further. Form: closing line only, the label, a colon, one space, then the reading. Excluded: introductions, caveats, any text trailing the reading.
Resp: 11:44
